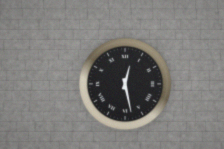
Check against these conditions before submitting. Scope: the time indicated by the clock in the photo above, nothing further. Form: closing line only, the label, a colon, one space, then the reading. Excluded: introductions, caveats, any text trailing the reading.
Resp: 12:28
